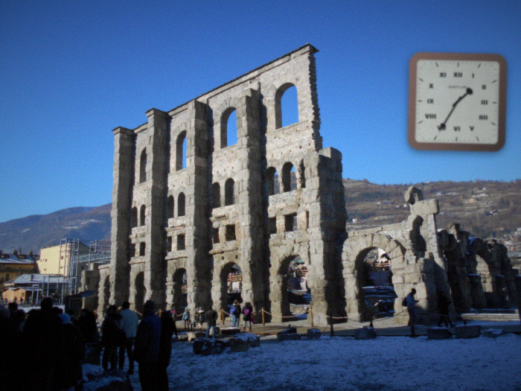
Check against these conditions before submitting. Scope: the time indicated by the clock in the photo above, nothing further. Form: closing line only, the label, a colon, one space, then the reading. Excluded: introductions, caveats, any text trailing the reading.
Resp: 1:35
